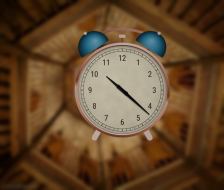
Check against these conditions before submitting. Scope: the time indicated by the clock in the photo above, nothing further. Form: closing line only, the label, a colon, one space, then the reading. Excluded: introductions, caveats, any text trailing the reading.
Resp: 10:22
